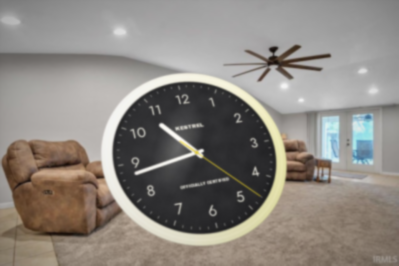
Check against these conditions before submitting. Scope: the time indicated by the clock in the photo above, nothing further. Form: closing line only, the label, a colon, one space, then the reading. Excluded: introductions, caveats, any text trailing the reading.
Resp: 10:43:23
